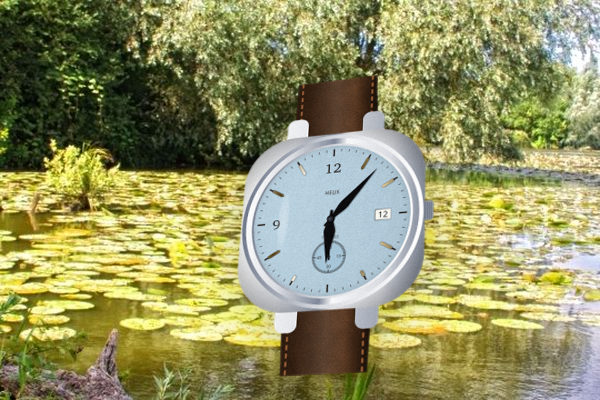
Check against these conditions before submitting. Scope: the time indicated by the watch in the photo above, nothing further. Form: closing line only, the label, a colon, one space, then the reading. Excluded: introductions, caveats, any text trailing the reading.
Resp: 6:07
